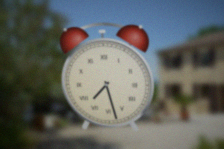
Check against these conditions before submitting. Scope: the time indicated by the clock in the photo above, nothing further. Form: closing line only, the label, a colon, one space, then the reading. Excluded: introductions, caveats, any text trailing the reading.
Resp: 7:28
